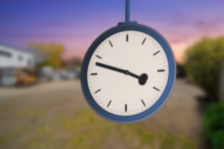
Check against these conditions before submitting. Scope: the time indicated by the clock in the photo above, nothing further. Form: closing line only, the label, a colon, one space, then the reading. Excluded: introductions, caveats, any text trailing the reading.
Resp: 3:48
